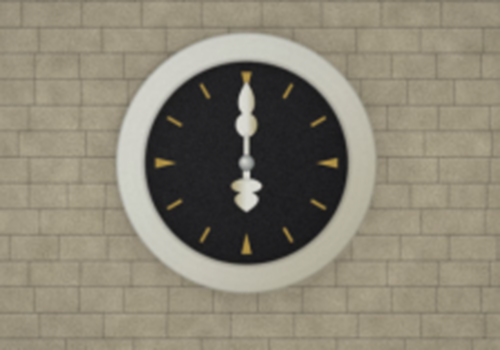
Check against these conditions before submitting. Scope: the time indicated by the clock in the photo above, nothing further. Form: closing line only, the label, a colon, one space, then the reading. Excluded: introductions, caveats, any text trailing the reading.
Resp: 6:00
